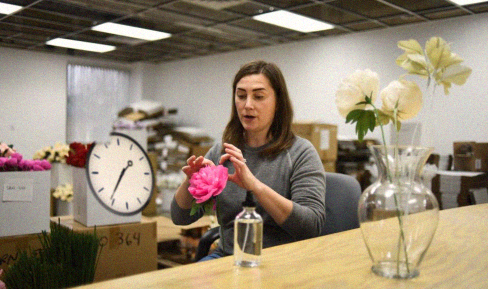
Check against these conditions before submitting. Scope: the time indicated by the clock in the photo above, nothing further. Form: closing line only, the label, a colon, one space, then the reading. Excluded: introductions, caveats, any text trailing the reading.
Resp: 1:36
